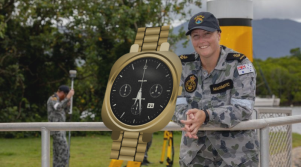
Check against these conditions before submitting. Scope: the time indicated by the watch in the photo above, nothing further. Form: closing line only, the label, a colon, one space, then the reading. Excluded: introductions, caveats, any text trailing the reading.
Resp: 6:28
